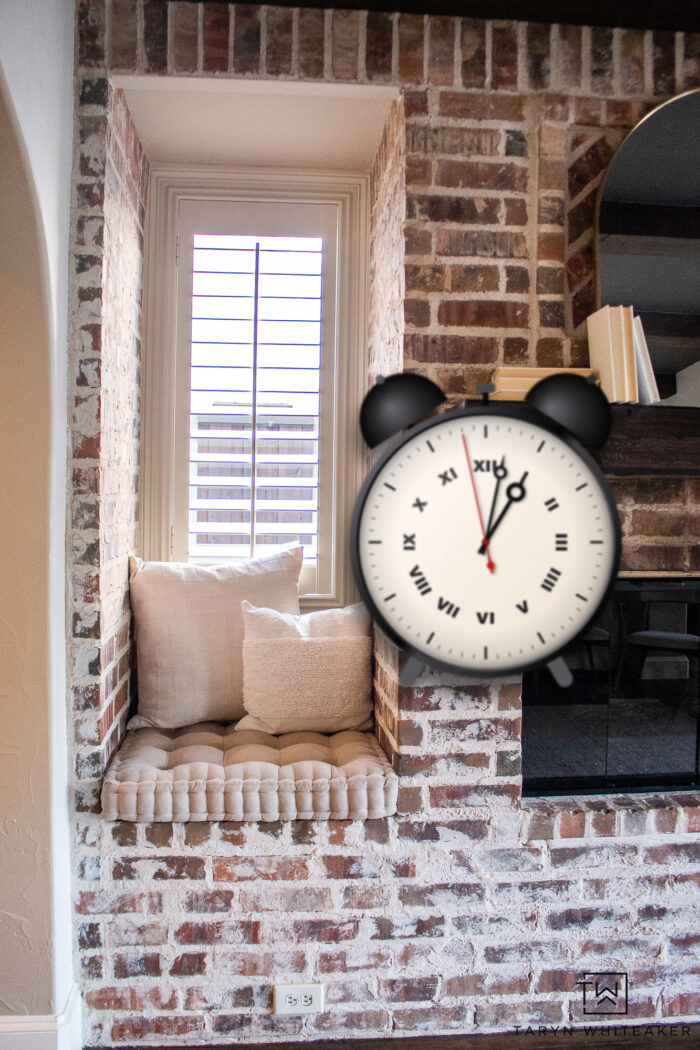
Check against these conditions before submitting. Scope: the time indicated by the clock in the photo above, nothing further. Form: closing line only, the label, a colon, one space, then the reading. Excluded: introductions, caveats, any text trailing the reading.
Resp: 1:01:58
